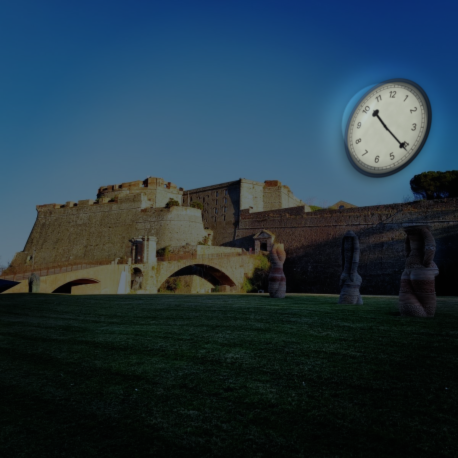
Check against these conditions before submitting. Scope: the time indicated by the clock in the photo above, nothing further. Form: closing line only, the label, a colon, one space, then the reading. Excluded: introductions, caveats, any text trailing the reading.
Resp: 10:21
